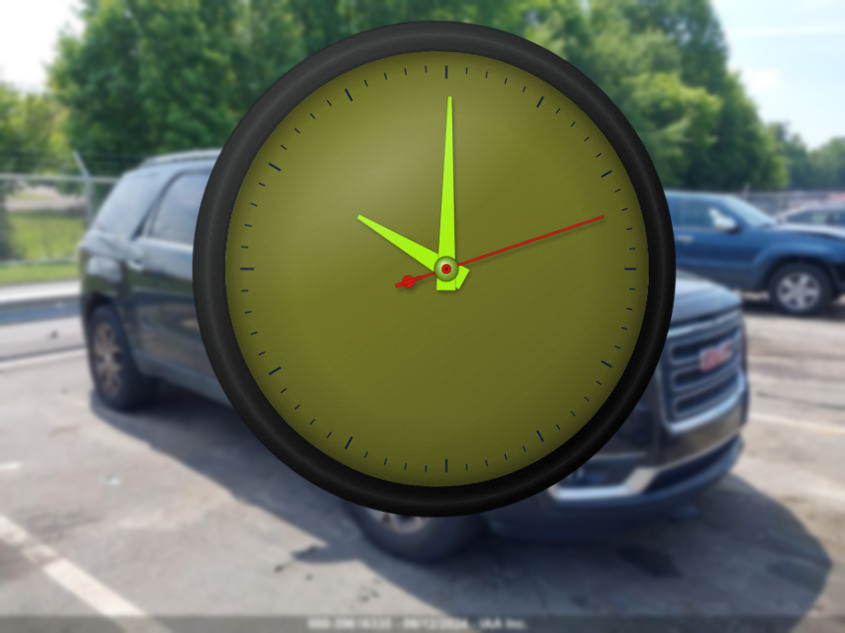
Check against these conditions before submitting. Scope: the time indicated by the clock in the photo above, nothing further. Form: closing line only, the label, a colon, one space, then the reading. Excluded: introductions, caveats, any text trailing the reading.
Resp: 10:00:12
